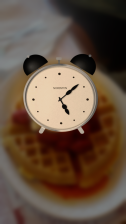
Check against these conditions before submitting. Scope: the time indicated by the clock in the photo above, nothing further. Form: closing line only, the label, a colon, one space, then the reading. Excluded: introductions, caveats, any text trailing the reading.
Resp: 5:08
